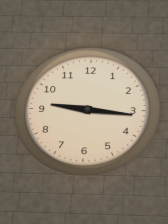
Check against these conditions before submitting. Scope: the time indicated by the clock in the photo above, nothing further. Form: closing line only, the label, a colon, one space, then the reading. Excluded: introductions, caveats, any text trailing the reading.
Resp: 9:16
